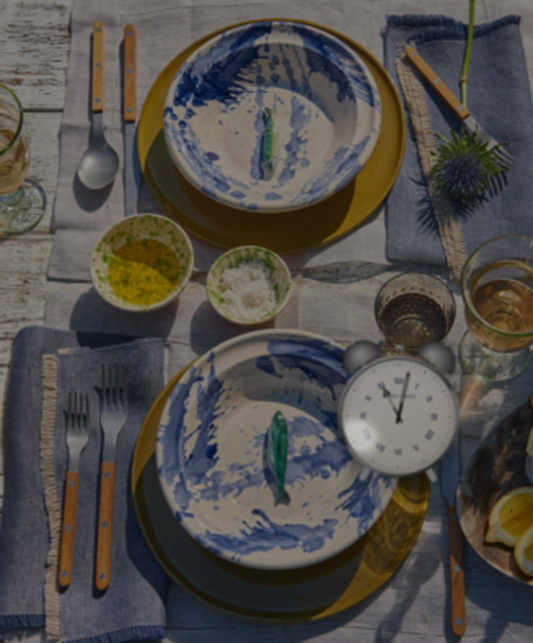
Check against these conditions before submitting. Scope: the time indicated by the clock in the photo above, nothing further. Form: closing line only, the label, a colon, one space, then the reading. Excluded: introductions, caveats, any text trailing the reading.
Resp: 11:02
